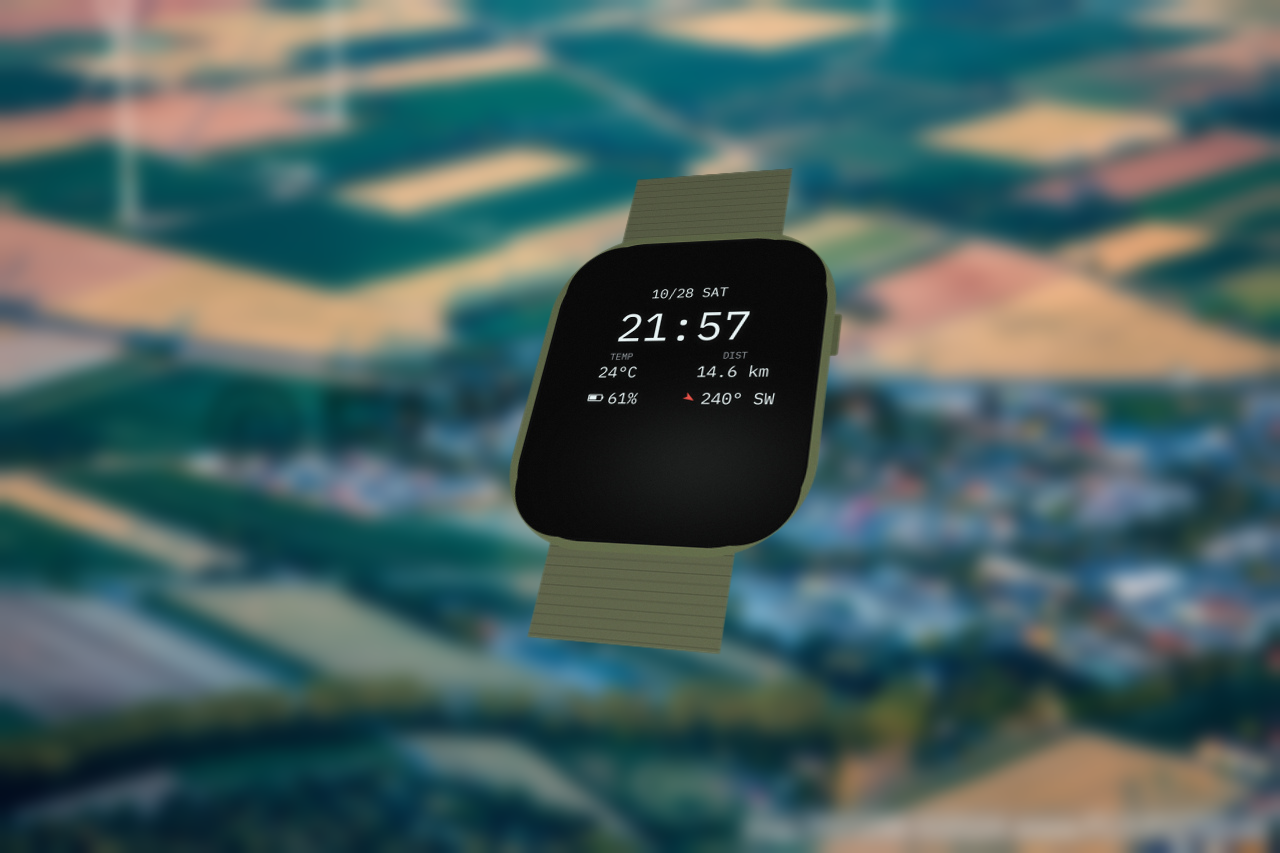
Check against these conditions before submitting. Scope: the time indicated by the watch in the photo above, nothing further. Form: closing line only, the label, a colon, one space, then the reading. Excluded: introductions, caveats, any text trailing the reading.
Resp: 21:57
